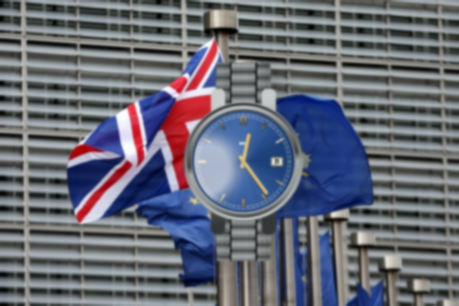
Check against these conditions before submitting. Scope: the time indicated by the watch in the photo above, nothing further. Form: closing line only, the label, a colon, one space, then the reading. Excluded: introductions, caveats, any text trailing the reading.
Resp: 12:24
